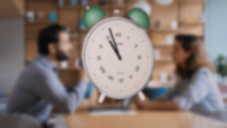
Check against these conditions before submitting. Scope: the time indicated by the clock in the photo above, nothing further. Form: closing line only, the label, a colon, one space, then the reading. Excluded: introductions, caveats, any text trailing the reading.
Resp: 10:57
